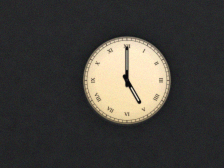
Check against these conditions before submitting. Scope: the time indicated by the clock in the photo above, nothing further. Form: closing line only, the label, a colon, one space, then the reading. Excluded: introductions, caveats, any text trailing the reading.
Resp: 5:00
